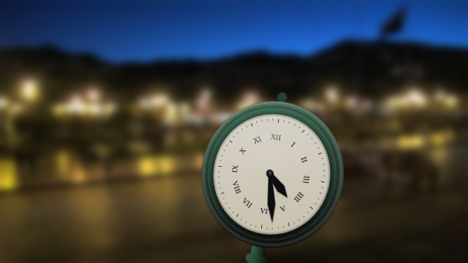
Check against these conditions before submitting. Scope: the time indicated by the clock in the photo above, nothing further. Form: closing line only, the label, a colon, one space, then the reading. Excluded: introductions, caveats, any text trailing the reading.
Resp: 4:28
